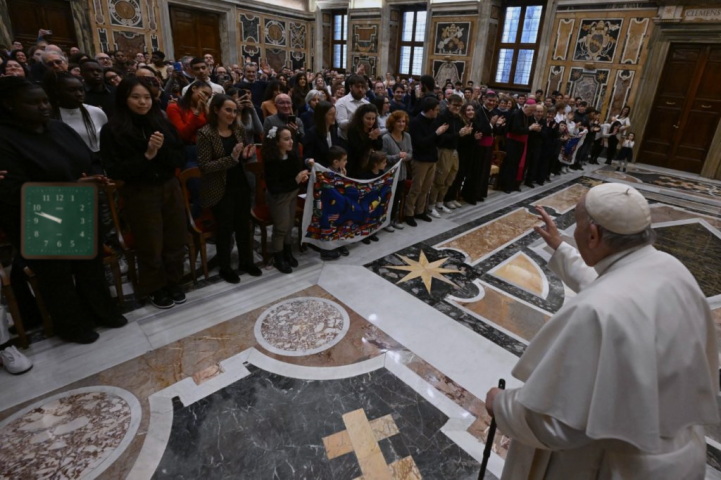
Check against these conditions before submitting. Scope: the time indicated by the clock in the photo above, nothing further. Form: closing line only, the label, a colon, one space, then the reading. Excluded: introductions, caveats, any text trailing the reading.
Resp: 9:48
